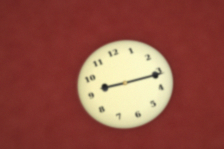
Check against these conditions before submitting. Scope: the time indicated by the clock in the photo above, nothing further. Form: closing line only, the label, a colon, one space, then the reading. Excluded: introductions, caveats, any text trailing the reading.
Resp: 9:16
